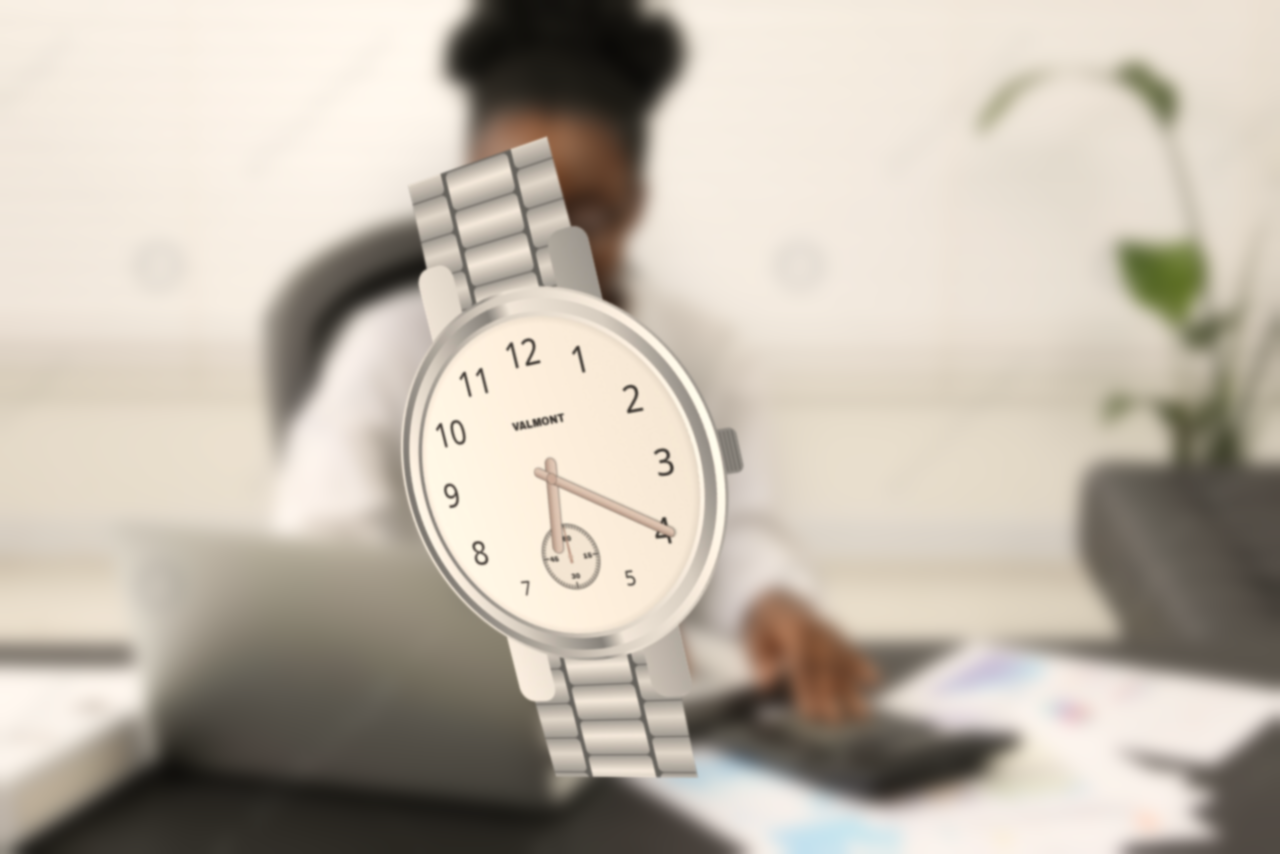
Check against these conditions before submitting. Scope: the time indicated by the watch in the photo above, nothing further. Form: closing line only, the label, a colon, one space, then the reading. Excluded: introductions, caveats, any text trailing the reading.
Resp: 6:20
